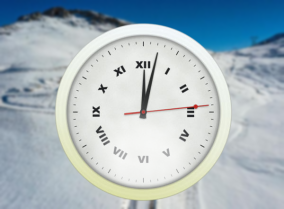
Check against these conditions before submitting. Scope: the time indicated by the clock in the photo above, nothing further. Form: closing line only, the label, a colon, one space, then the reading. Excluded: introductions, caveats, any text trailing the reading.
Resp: 12:02:14
